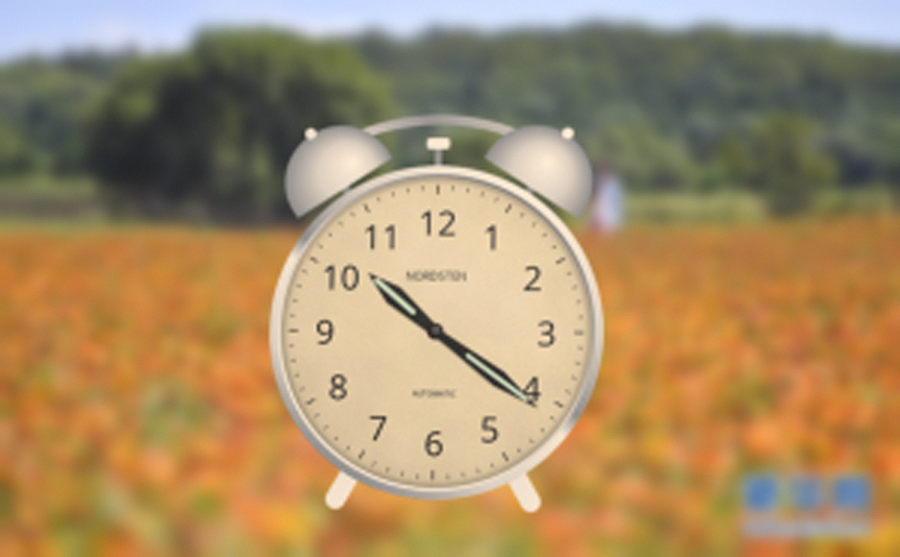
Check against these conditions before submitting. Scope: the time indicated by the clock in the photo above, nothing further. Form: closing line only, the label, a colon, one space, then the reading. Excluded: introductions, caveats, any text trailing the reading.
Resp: 10:21
